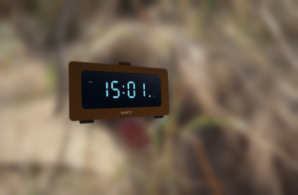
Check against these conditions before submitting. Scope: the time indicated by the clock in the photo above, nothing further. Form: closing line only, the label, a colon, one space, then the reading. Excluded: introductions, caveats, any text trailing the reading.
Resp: 15:01
